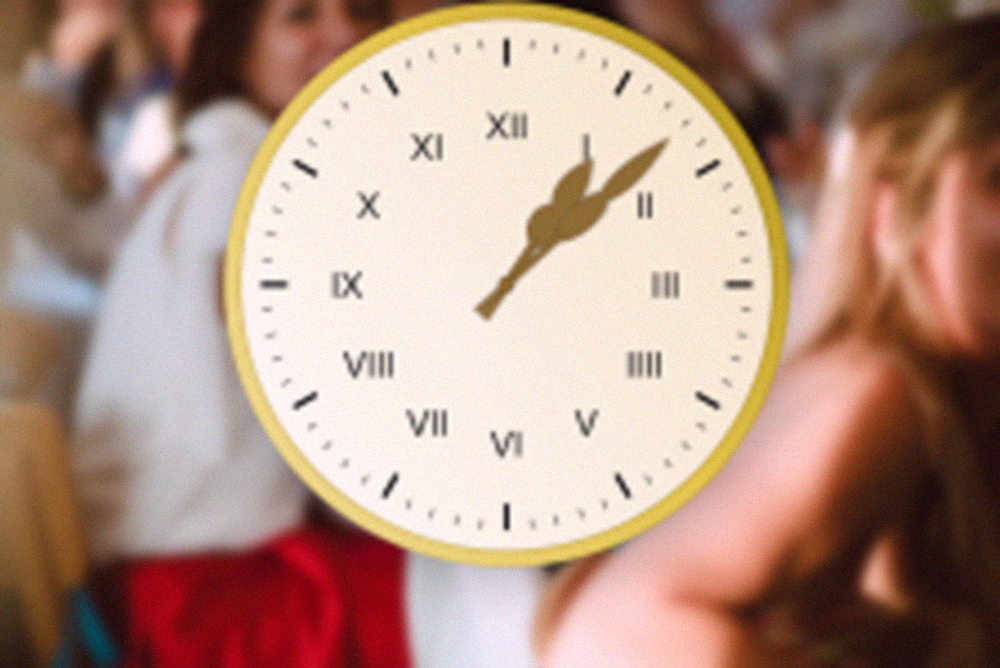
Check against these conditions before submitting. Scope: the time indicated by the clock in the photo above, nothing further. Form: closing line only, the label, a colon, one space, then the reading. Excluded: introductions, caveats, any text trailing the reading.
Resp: 1:08
